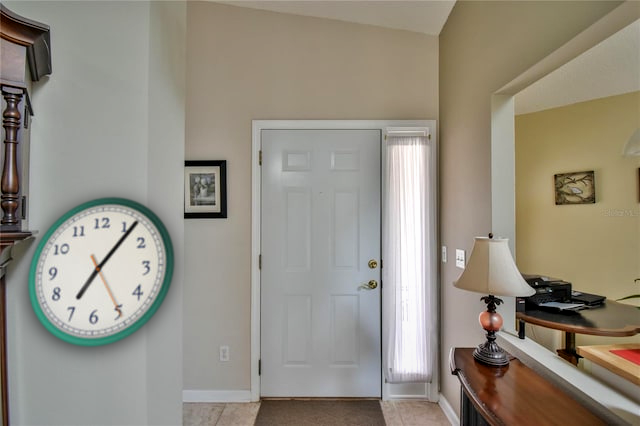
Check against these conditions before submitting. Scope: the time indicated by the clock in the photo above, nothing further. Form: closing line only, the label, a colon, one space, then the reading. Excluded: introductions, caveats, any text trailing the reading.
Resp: 7:06:25
